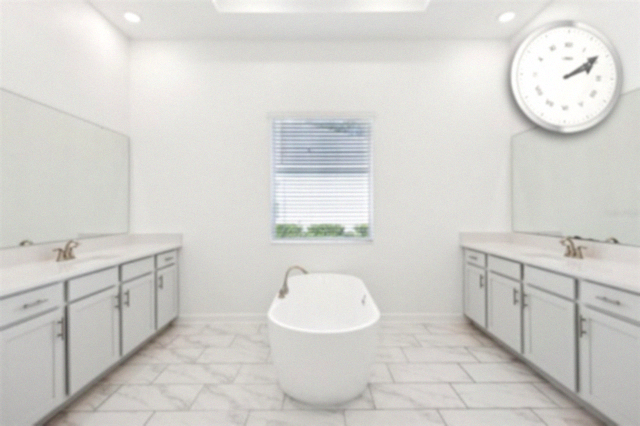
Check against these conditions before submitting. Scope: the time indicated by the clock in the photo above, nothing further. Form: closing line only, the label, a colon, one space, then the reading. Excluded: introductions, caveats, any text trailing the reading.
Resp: 2:09
